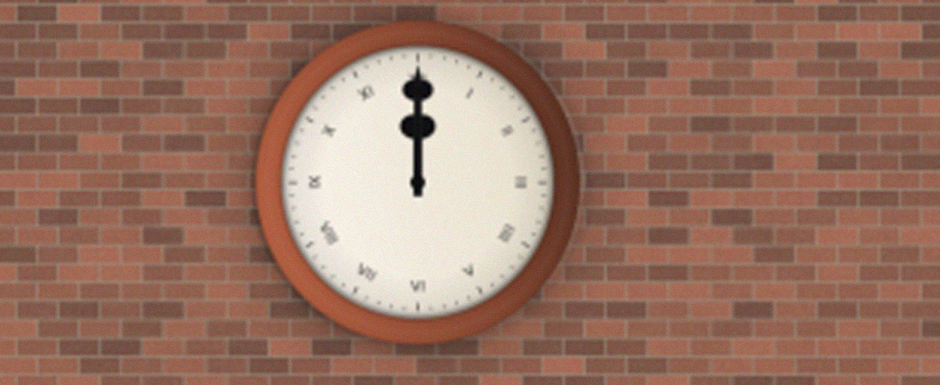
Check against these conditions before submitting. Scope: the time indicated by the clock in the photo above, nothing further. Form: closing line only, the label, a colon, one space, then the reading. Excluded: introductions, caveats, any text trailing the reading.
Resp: 12:00
